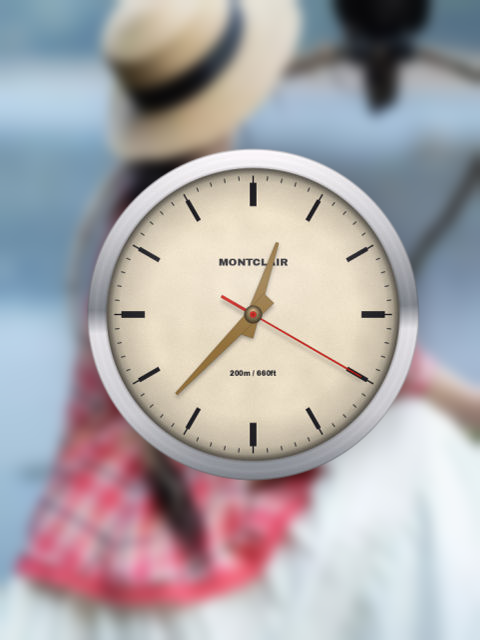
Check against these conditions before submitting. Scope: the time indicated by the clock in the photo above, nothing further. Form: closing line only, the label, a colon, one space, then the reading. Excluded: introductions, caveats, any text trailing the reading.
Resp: 12:37:20
